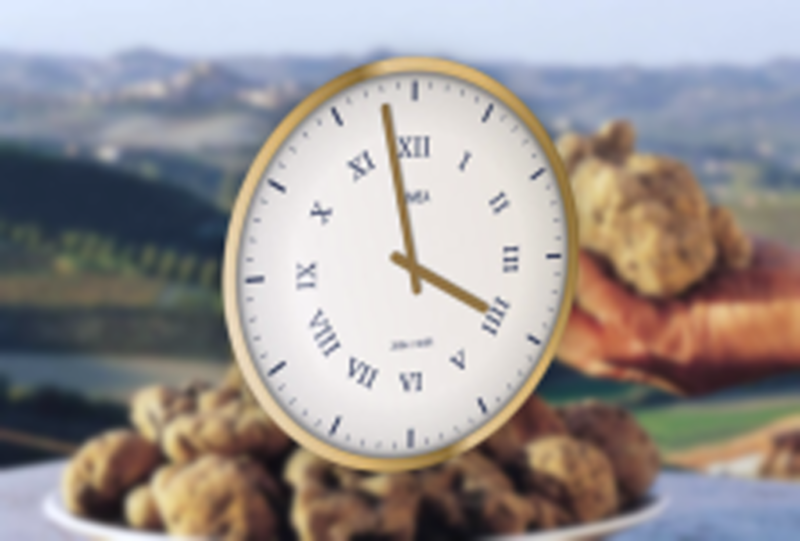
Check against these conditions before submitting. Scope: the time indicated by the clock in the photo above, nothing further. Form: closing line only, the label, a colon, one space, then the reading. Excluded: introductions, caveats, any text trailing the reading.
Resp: 3:58
